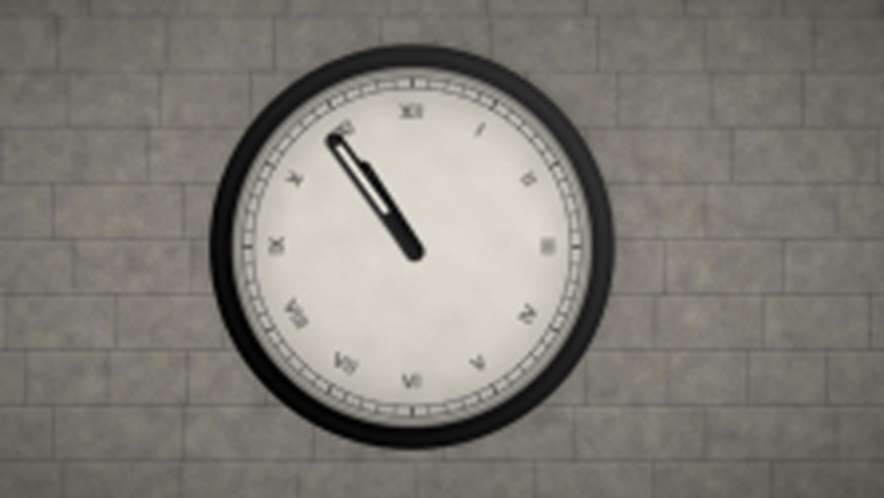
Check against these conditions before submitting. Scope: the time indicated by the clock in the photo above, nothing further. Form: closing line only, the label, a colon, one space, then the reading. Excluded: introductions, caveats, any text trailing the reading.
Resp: 10:54
